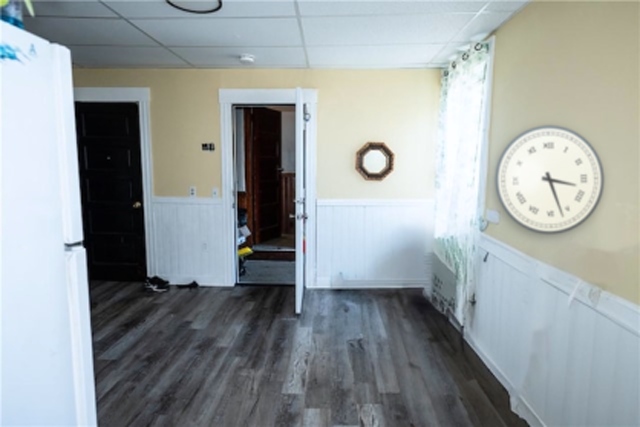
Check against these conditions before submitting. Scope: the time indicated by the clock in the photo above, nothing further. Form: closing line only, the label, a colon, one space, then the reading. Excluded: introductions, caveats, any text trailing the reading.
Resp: 3:27
